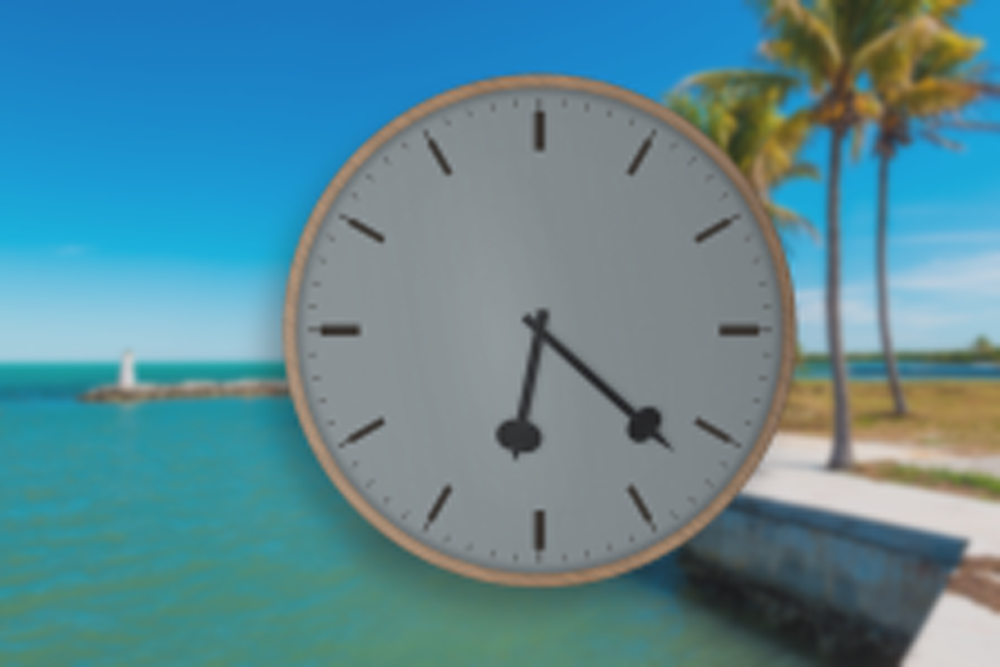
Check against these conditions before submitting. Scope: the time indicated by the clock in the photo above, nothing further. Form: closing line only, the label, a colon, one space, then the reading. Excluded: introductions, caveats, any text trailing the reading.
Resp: 6:22
